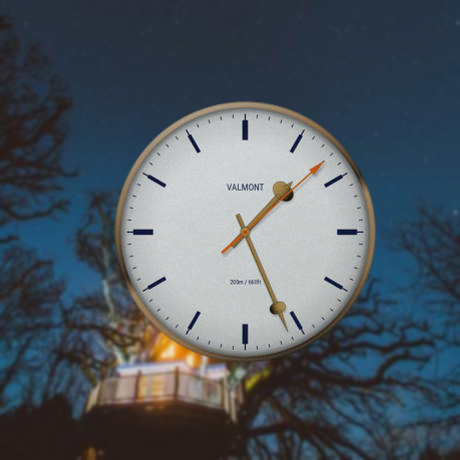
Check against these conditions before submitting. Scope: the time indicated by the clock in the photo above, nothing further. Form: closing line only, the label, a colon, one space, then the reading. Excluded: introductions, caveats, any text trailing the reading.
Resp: 1:26:08
